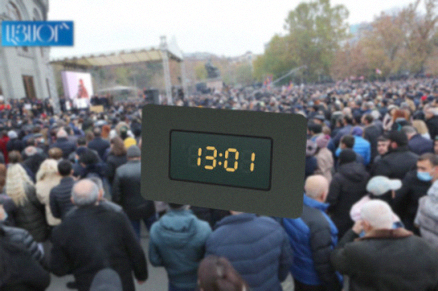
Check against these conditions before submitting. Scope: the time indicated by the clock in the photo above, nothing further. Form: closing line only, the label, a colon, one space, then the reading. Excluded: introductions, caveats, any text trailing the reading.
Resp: 13:01
